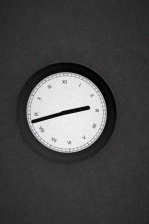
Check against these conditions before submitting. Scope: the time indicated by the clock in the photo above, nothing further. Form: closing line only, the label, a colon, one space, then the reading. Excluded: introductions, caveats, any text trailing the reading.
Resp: 2:43
